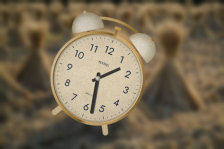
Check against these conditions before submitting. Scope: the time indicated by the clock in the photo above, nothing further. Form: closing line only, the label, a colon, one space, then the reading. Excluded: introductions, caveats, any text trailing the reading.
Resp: 1:28
